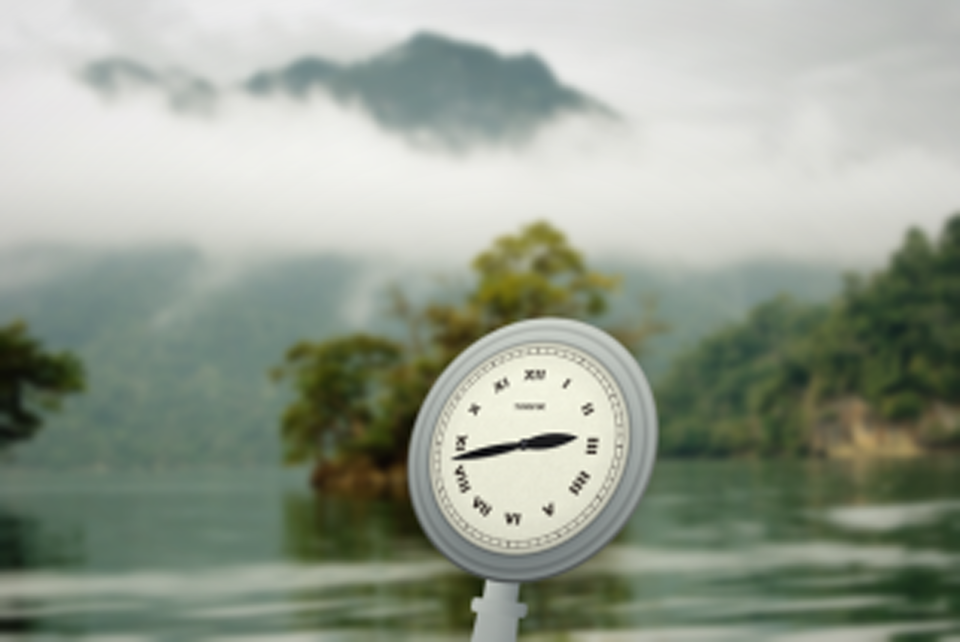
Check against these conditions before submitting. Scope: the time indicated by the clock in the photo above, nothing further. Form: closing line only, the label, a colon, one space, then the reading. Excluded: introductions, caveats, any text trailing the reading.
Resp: 2:43
